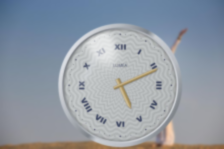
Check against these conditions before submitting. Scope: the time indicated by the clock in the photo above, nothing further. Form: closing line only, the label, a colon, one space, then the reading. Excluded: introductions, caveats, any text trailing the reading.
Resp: 5:11
